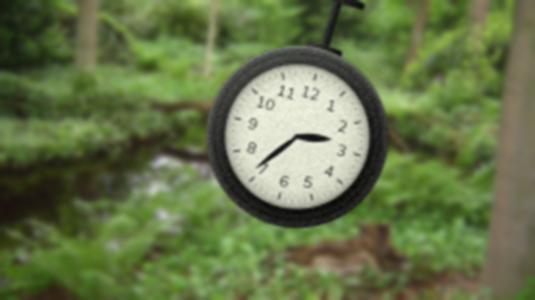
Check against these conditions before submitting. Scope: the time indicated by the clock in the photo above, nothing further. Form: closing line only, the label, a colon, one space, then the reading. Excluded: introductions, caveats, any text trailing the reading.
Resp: 2:36
